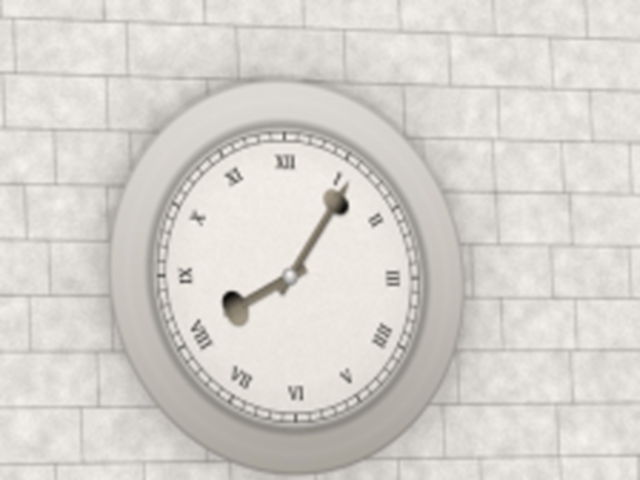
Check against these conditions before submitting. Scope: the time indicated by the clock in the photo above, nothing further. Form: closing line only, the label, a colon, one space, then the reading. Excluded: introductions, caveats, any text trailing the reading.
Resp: 8:06
